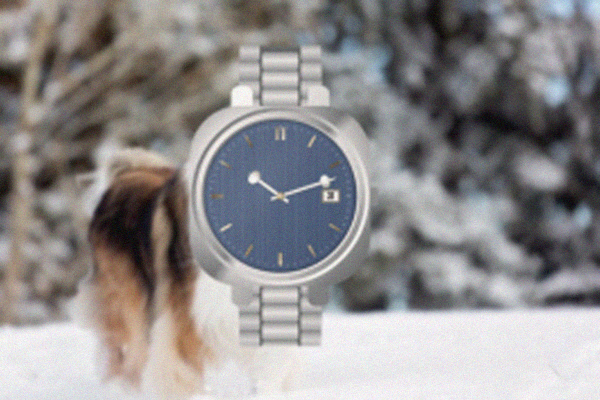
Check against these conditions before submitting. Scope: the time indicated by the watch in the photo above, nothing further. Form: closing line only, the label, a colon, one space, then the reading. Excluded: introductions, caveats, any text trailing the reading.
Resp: 10:12
